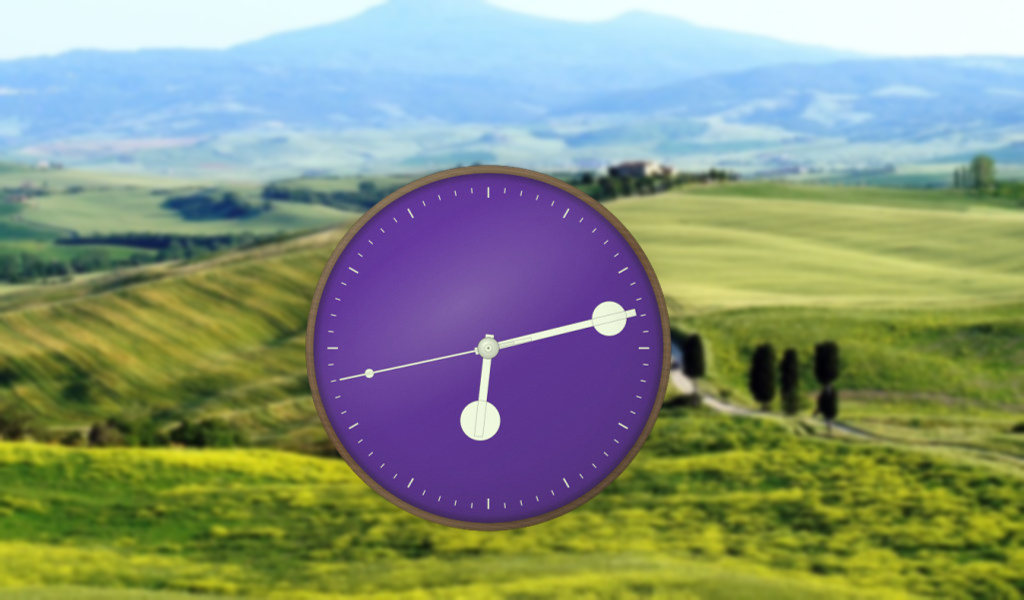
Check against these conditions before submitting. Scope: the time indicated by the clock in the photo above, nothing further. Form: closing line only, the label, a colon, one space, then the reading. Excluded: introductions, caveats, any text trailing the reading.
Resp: 6:12:43
